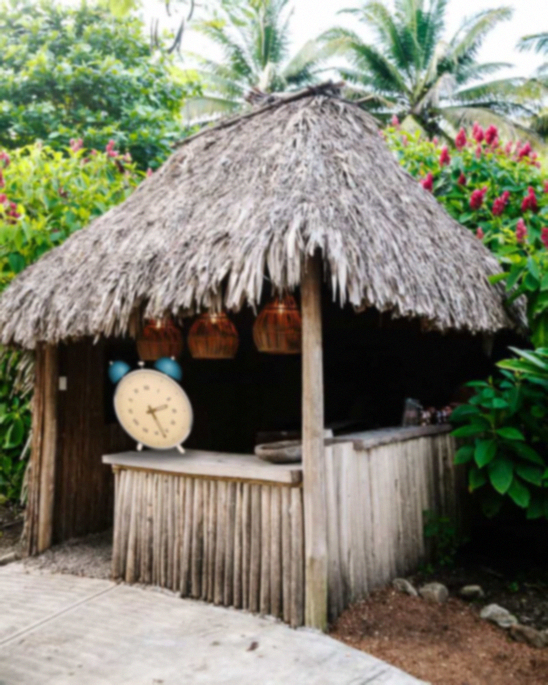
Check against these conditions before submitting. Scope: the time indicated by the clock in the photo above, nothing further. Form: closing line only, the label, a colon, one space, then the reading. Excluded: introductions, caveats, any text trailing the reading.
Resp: 2:27
